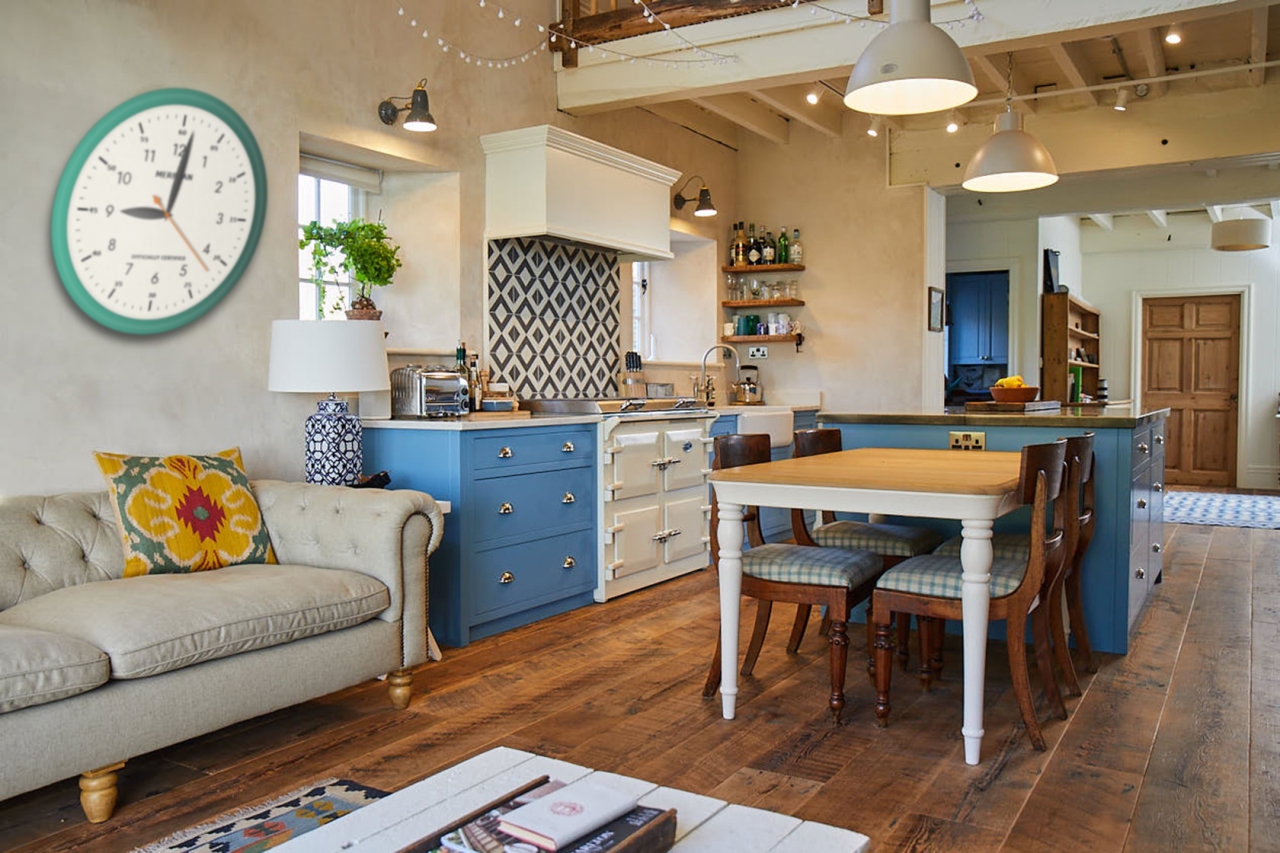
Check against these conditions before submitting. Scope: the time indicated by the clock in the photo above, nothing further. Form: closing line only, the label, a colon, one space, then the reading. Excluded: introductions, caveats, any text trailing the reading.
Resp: 9:01:22
